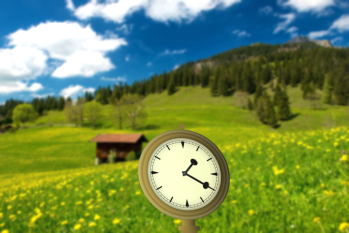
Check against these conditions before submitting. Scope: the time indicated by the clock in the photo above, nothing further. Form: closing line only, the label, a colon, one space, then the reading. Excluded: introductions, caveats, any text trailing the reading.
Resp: 1:20
